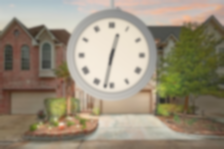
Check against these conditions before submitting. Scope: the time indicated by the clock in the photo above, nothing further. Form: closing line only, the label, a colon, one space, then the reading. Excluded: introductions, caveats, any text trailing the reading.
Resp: 12:32
